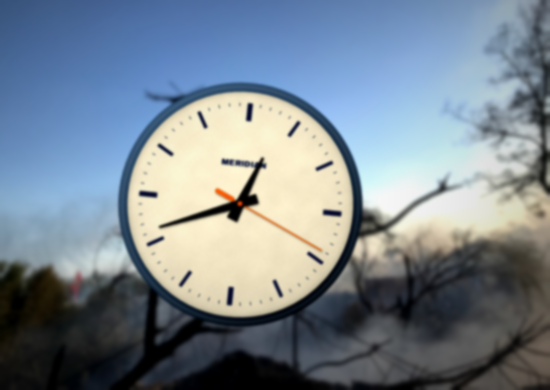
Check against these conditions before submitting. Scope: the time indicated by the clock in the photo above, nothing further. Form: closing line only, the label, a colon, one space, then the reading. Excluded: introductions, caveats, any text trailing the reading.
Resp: 12:41:19
